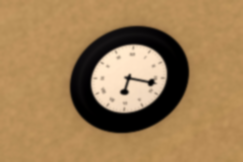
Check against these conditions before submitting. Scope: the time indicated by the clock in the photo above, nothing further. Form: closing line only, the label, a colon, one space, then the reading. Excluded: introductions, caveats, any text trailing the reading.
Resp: 6:17
